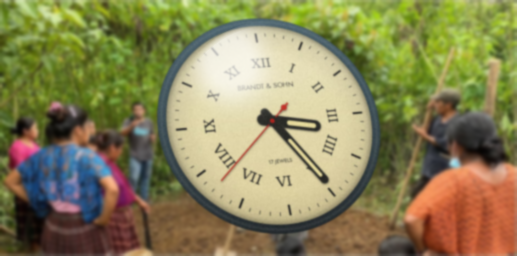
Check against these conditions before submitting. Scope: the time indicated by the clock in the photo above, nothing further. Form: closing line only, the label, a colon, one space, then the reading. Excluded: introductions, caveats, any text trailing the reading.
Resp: 3:24:38
